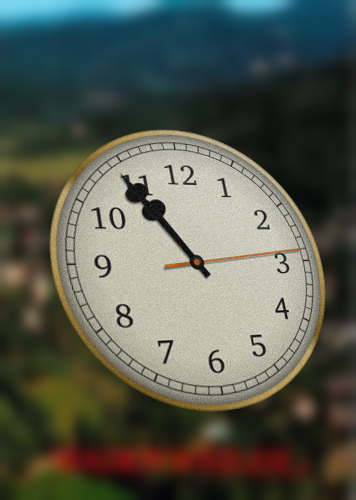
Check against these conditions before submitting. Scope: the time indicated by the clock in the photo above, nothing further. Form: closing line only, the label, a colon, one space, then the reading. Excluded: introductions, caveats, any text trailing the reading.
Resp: 10:54:14
